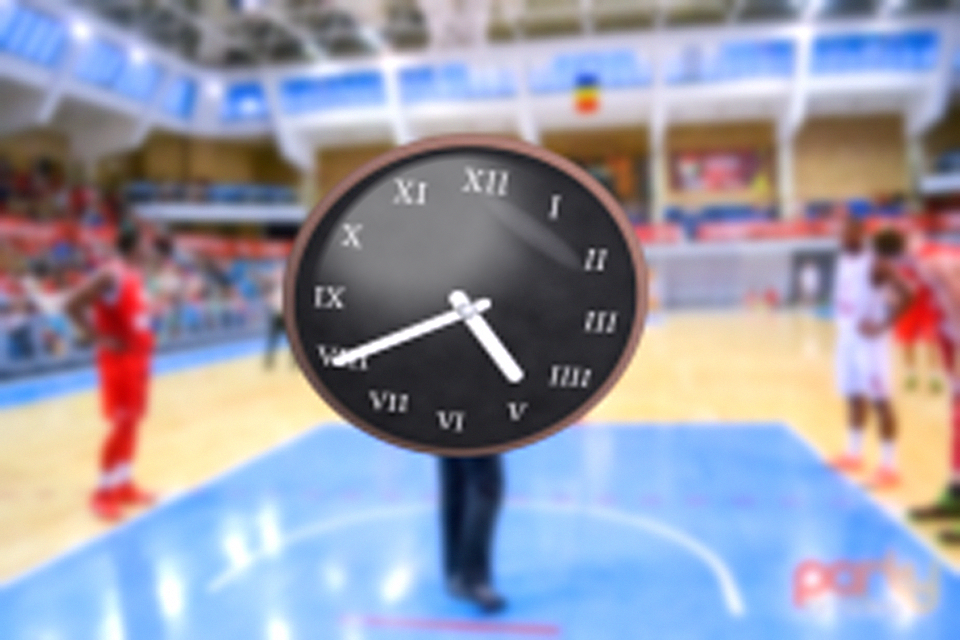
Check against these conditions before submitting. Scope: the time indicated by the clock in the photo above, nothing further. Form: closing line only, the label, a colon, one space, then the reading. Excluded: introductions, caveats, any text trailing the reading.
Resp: 4:40
